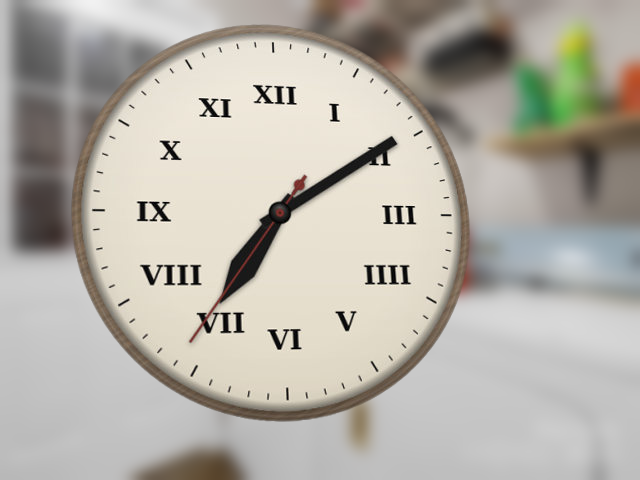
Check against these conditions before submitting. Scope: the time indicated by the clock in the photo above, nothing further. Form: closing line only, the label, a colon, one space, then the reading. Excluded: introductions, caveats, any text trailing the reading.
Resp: 7:09:36
